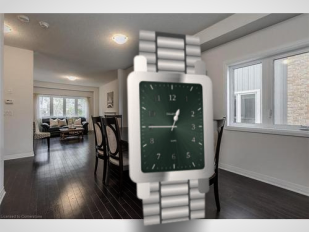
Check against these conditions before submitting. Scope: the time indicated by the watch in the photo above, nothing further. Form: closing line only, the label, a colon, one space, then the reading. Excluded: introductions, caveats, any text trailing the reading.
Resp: 12:45
